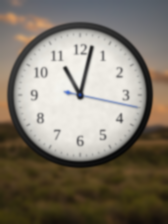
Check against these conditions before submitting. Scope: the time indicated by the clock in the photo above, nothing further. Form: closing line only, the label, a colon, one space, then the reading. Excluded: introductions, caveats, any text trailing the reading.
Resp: 11:02:17
